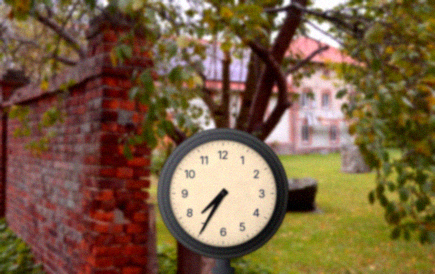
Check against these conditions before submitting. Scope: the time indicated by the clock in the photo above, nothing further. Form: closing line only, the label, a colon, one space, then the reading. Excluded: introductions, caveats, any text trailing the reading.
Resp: 7:35
